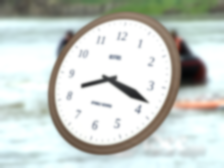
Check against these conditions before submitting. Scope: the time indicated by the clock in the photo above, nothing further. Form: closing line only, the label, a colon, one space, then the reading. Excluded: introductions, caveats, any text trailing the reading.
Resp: 8:18
